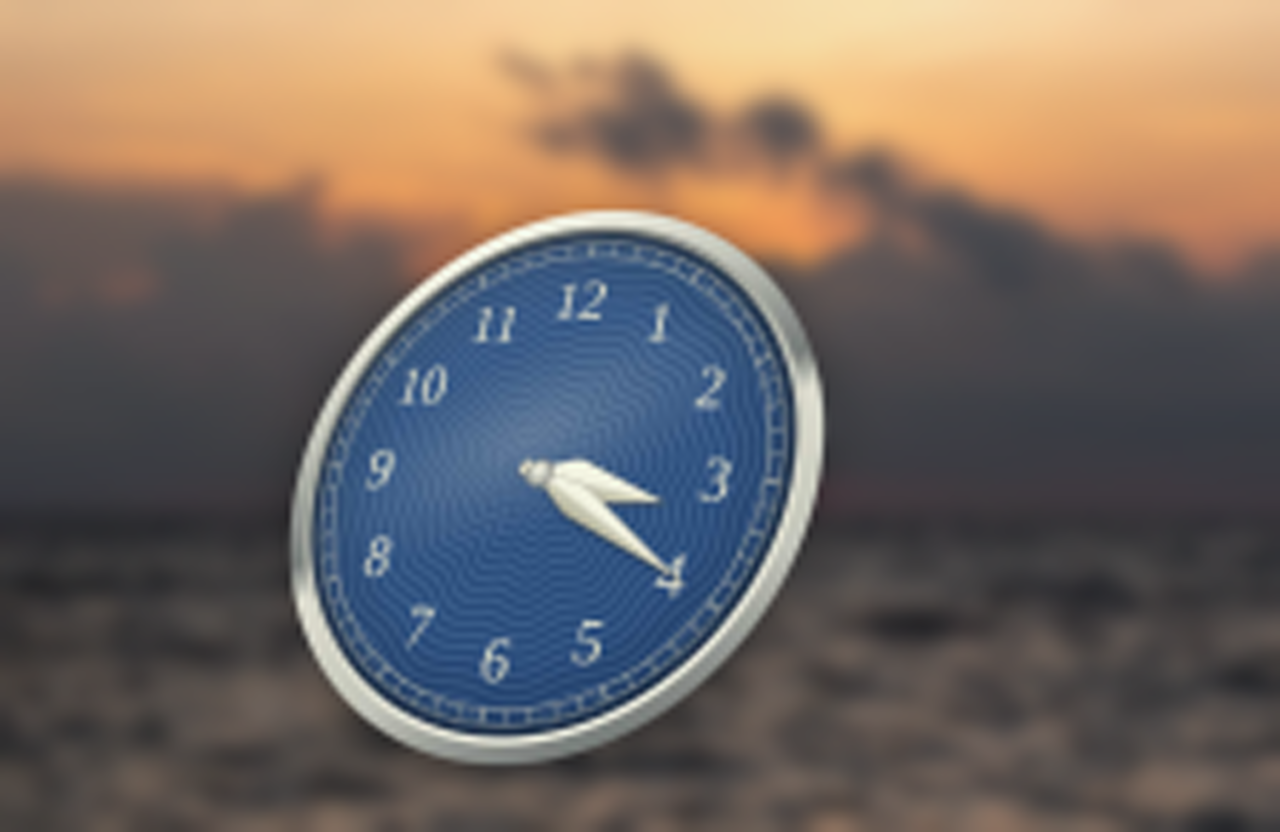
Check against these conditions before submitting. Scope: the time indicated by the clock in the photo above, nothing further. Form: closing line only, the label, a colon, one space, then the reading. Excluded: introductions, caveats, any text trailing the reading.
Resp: 3:20
